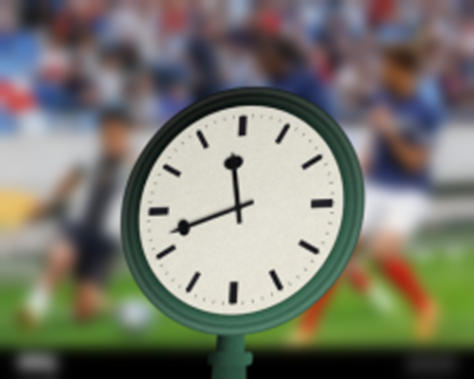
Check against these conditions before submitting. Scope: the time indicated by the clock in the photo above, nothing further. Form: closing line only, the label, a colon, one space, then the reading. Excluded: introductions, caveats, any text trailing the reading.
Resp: 11:42
